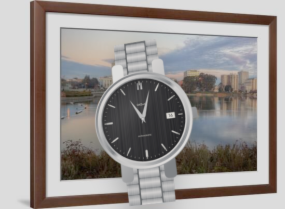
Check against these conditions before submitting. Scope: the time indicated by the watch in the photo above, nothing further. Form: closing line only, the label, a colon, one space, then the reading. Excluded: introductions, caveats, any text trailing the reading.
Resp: 11:03
